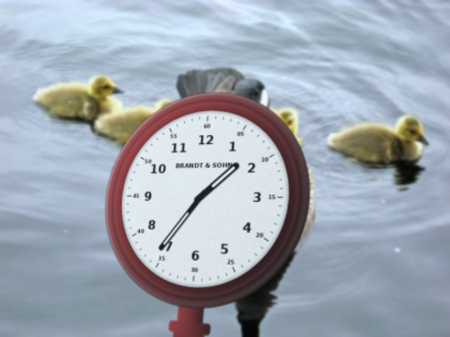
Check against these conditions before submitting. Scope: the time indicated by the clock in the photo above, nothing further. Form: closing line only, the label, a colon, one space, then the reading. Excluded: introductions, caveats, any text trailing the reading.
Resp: 1:36
